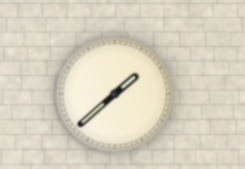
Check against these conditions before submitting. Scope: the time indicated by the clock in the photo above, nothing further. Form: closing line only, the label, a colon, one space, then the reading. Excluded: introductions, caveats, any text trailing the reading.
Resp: 1:38
